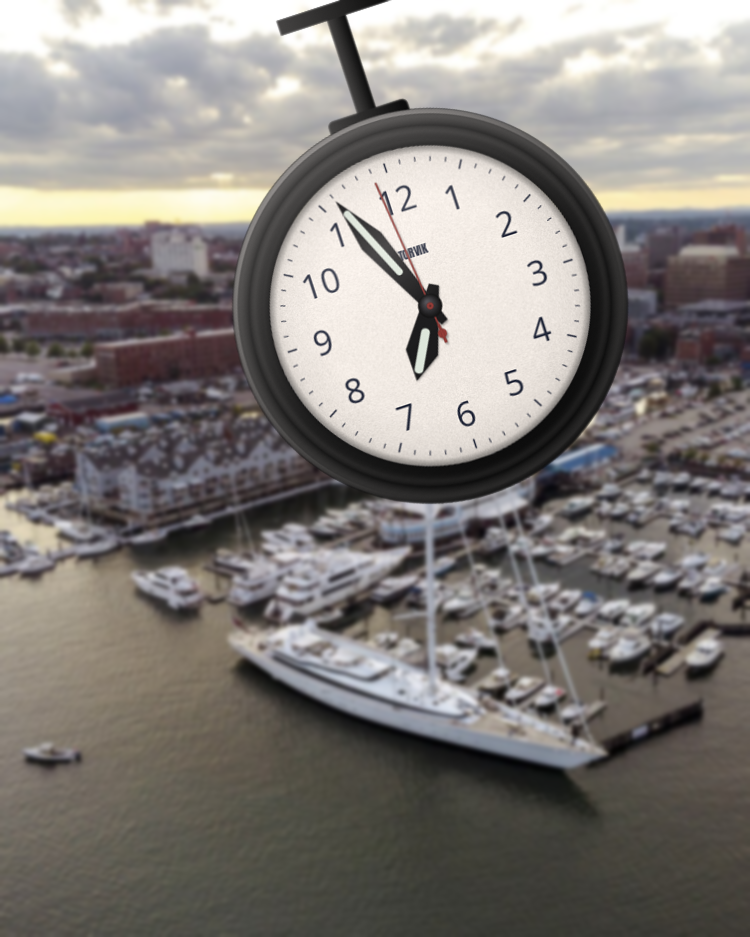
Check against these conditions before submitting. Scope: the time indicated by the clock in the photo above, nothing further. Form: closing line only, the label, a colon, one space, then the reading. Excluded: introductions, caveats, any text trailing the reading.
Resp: 6:55:59
